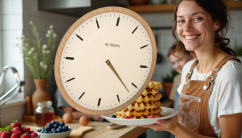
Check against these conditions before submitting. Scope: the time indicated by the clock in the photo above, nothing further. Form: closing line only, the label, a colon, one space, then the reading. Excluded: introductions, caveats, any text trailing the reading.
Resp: 4:22
